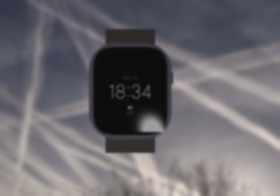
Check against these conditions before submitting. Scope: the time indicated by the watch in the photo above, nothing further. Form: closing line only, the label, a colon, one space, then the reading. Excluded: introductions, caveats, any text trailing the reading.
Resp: 18:34
